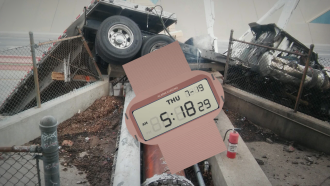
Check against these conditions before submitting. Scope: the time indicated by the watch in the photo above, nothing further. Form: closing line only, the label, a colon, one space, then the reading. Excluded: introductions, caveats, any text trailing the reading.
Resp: 5:18:29
